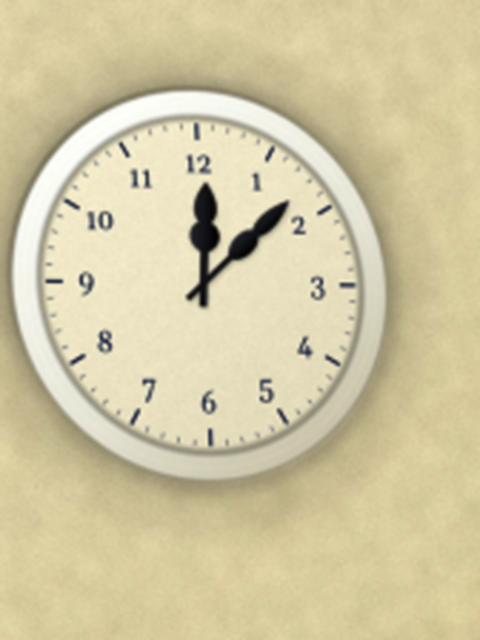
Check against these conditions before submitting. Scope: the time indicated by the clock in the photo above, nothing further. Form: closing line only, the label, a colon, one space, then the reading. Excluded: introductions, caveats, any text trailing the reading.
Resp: 12:08
